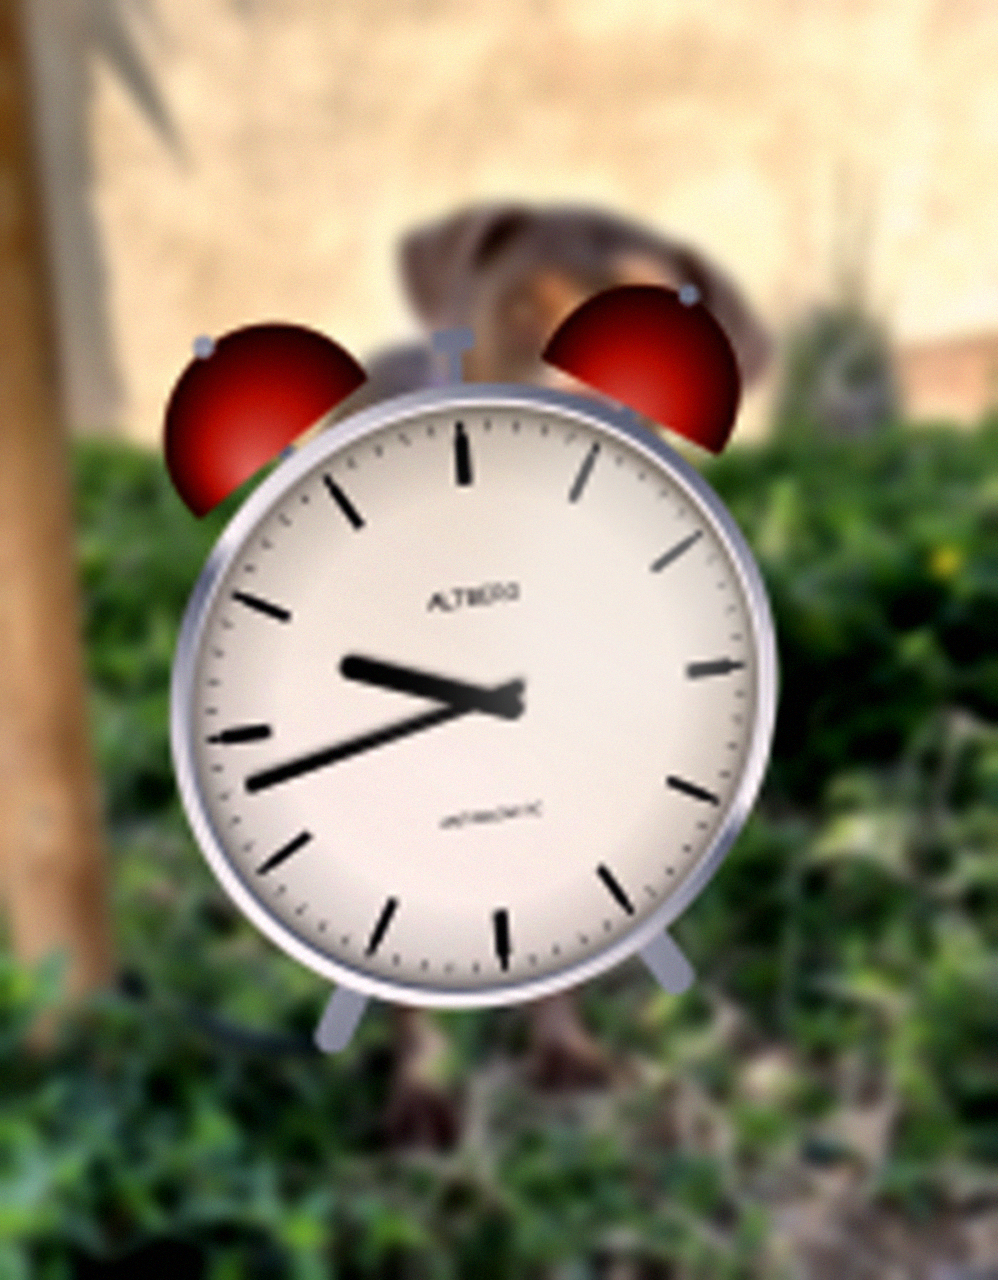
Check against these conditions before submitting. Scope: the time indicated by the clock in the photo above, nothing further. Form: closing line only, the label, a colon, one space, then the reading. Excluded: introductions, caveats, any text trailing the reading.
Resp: 9:43
